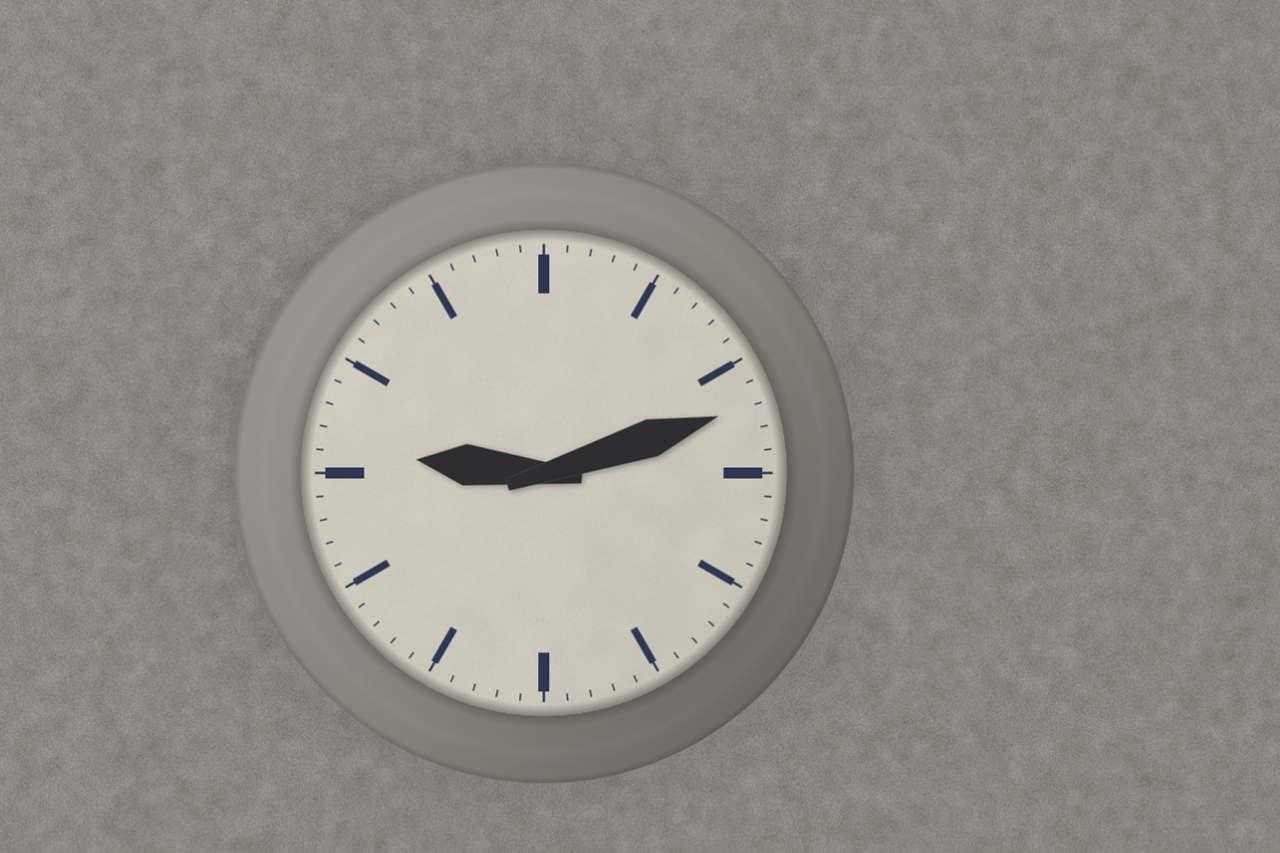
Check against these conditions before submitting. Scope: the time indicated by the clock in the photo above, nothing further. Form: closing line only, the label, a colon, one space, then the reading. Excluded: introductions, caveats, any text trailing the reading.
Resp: 9:12
